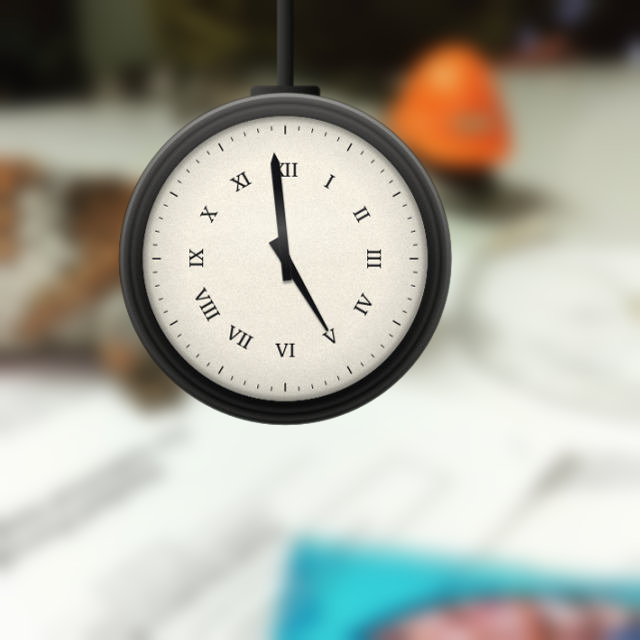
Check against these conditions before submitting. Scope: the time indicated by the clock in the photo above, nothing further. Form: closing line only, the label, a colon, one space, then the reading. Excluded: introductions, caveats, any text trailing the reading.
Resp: 4:59
